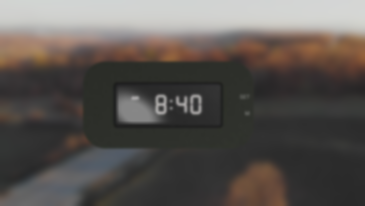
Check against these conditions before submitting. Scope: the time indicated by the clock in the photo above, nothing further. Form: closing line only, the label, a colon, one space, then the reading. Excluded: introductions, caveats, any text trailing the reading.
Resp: 8:40
